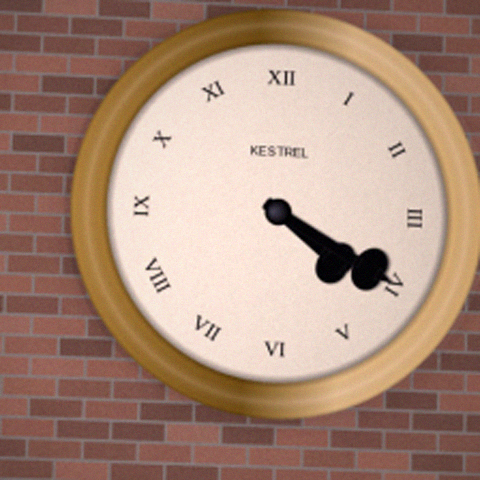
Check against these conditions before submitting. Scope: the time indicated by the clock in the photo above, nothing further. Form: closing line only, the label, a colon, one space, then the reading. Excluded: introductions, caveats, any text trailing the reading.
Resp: 4:20
